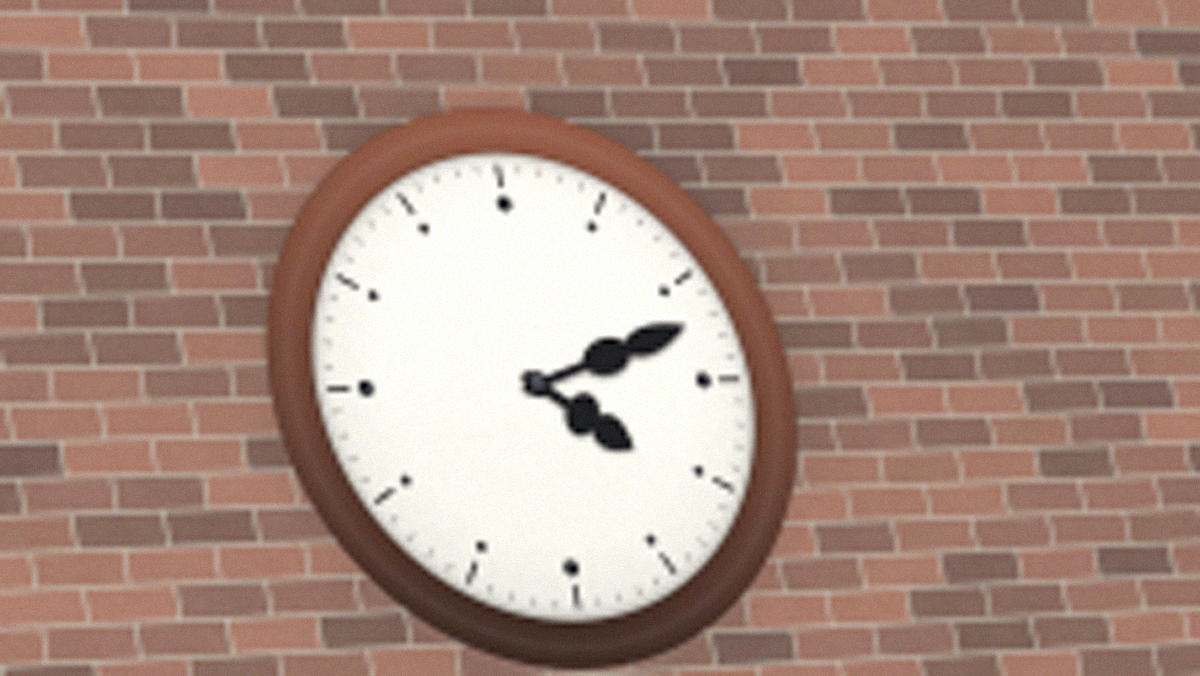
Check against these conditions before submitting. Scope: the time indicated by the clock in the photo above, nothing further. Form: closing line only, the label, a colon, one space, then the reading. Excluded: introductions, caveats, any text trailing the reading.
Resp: 4:12
